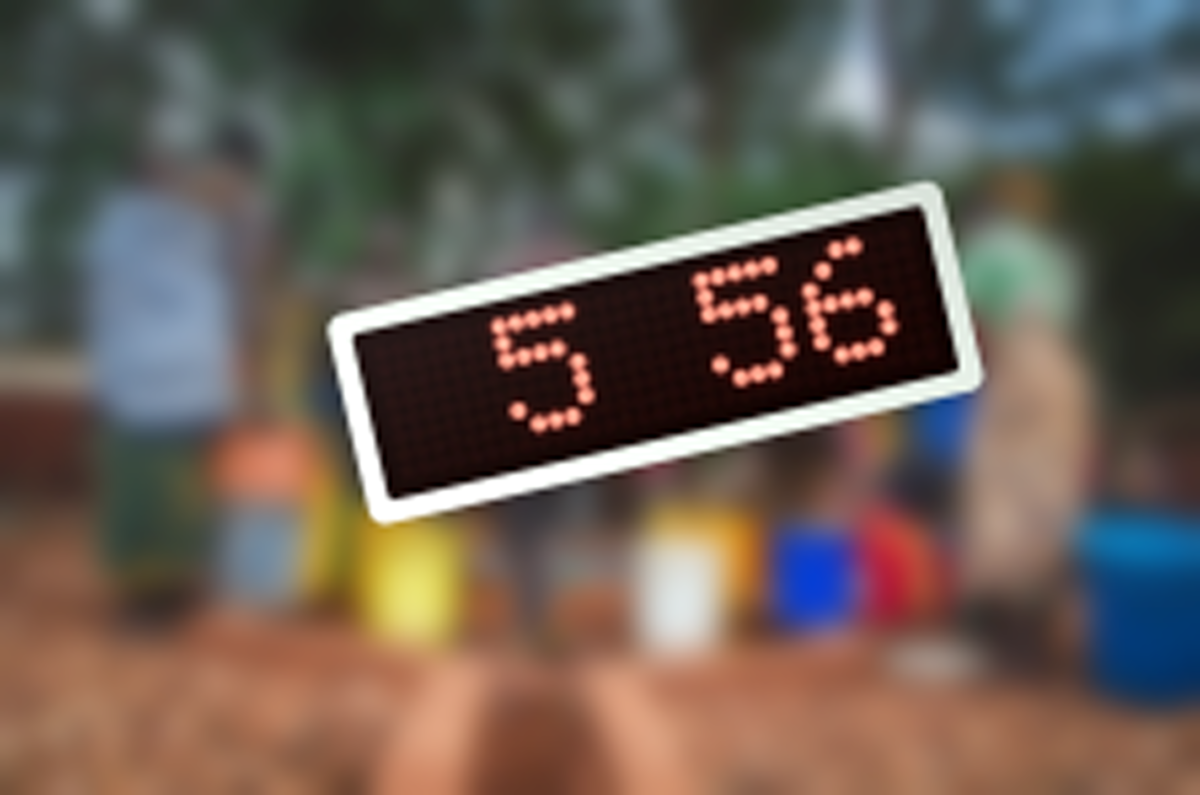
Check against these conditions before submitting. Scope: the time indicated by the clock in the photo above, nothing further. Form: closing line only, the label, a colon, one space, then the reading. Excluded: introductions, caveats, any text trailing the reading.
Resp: 5:56
